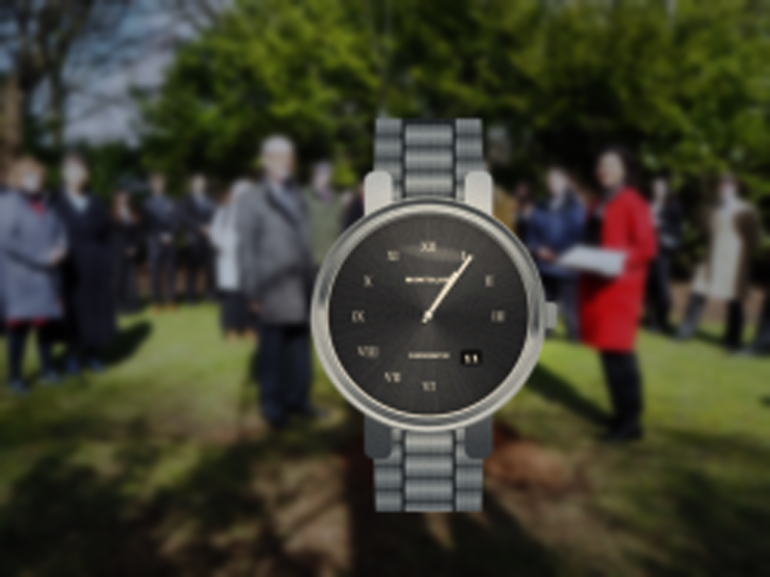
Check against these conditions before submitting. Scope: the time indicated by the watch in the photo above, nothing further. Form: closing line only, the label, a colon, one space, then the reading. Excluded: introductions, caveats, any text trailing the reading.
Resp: 1:06
